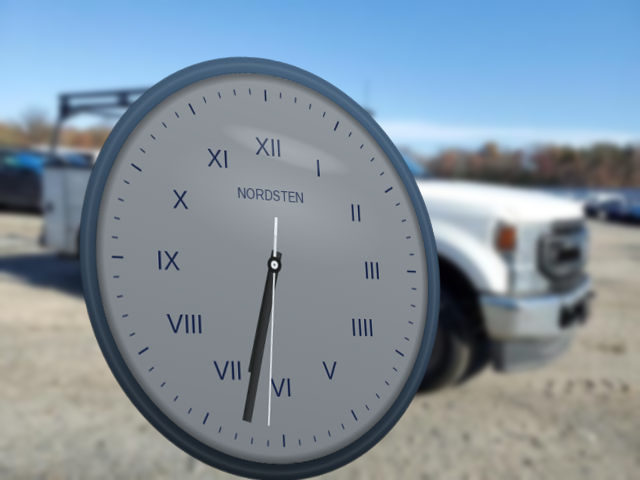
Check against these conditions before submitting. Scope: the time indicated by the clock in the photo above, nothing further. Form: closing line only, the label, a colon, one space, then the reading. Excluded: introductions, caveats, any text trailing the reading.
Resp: 6:32:31
